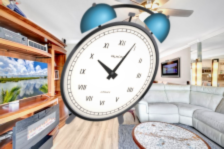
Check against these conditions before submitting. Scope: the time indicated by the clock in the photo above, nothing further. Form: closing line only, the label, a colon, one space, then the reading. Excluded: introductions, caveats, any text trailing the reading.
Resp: 10:04
